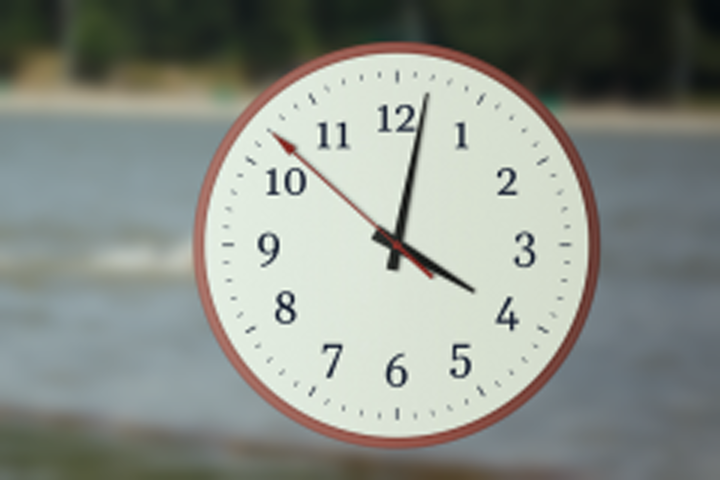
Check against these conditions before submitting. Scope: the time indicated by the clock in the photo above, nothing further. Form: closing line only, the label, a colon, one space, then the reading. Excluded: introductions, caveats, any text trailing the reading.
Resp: 4:01:52
